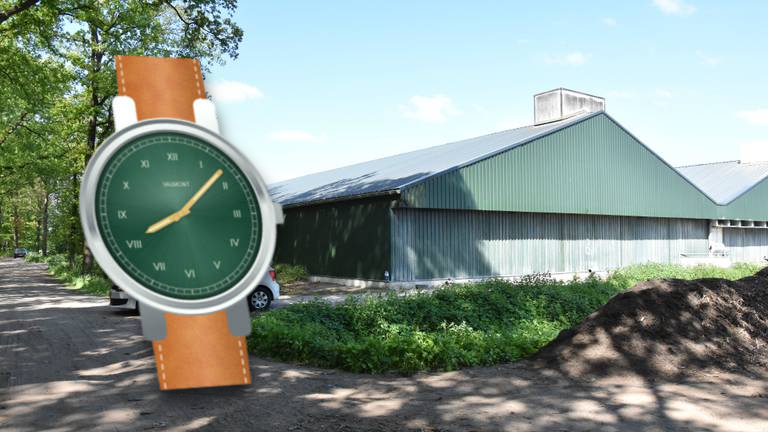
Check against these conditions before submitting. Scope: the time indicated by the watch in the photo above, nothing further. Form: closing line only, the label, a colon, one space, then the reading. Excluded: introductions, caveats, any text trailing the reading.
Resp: 8:08
